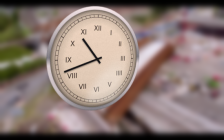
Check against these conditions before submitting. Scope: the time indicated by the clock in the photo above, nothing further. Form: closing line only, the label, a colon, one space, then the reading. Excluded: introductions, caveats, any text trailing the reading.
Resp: 10:42
